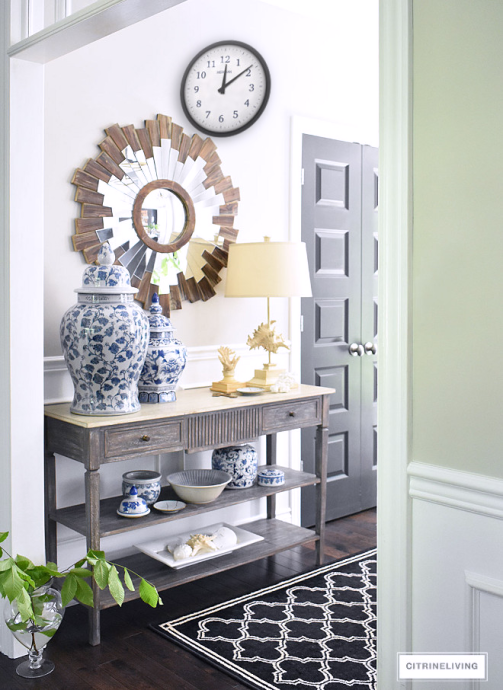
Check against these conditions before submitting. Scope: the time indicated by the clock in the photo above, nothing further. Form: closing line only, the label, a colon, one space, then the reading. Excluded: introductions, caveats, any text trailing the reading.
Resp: 12:09
